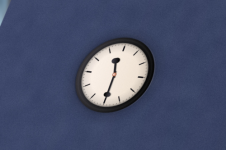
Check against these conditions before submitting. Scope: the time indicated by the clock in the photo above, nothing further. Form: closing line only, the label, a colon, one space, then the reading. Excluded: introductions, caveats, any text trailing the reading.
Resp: 11:30
